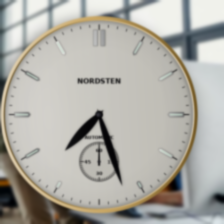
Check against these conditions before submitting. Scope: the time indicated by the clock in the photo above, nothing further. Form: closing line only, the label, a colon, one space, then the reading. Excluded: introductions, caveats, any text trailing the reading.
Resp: 7:27
